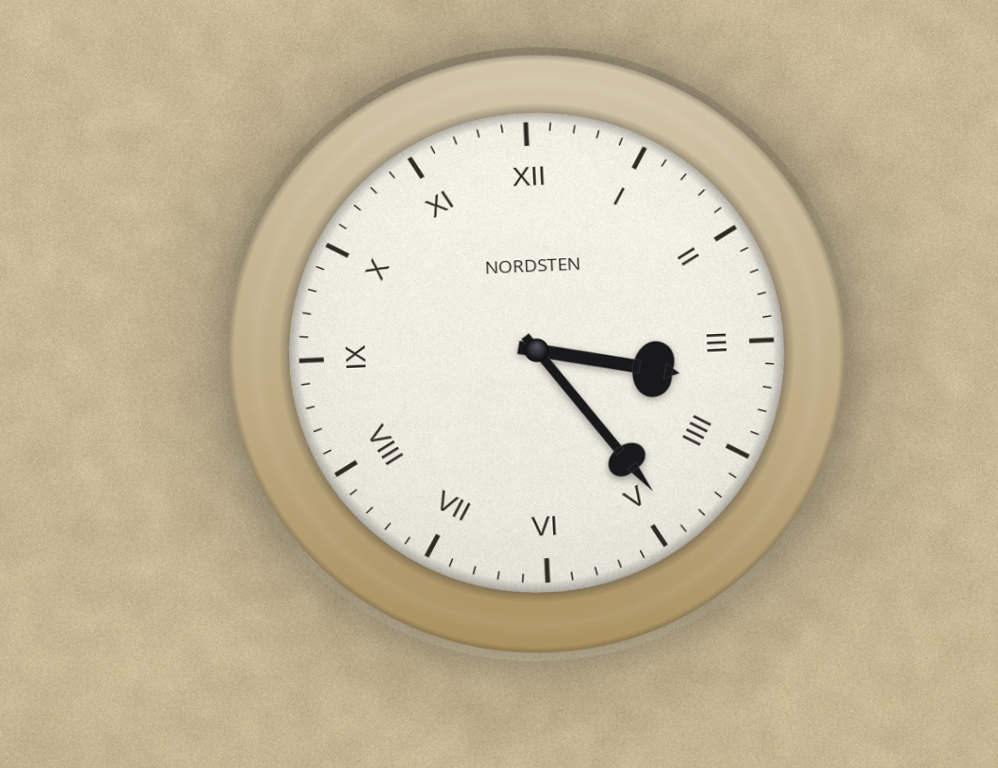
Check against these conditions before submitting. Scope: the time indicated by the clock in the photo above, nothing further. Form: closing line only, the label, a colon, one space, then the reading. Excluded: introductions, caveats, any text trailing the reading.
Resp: 3:24
